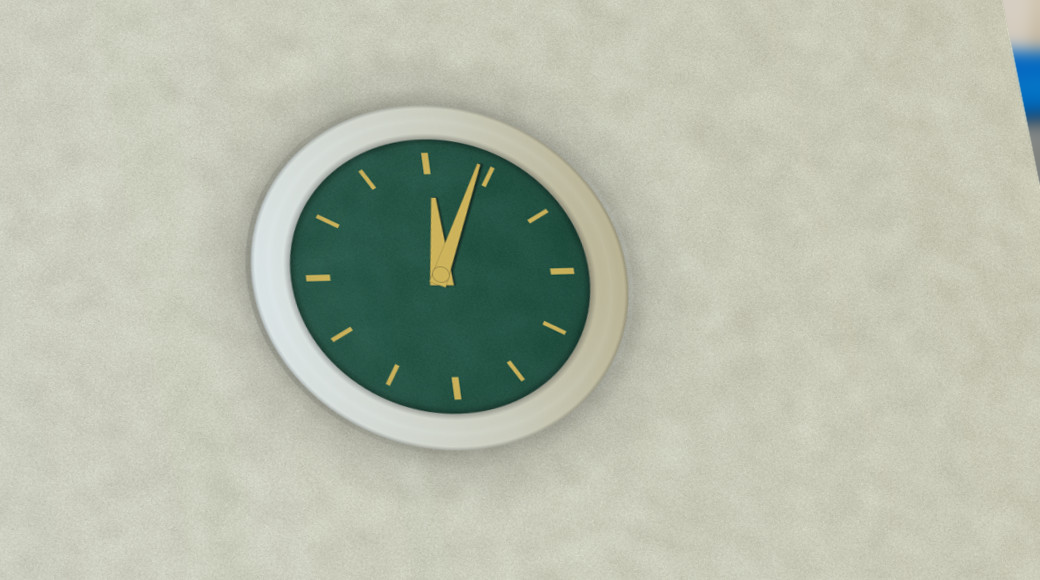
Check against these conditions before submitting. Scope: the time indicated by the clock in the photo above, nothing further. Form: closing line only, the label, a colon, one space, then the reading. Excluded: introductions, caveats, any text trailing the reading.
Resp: 12:04
